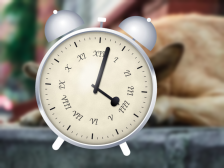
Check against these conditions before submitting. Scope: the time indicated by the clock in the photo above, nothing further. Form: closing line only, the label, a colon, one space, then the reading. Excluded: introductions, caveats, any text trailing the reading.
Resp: 4:02
